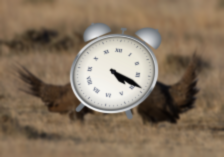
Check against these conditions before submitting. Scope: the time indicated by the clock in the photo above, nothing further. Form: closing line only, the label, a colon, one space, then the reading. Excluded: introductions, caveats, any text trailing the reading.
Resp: 4:19
